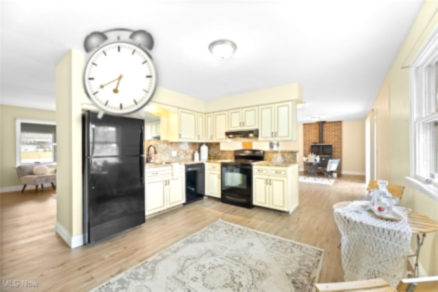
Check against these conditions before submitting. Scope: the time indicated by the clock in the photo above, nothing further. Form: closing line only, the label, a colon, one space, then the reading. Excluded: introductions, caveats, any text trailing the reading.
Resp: 6:41
